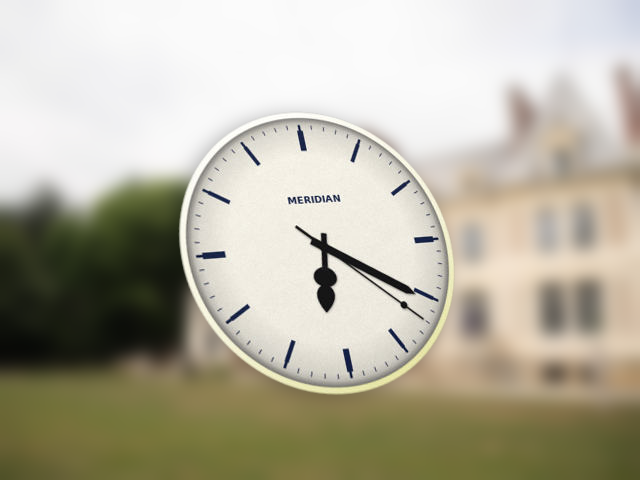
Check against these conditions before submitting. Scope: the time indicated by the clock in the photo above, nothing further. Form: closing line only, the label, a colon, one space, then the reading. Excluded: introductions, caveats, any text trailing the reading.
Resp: 6:20:22
